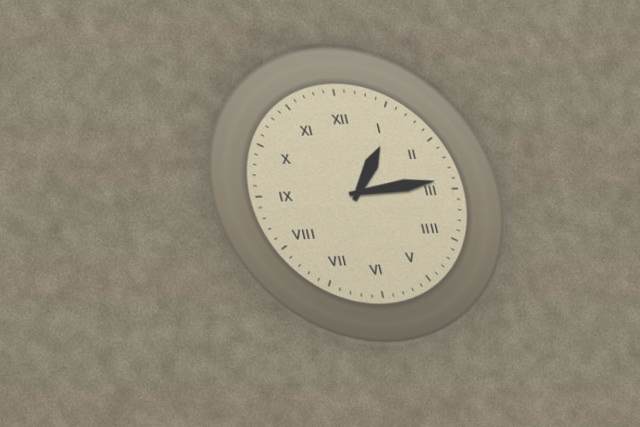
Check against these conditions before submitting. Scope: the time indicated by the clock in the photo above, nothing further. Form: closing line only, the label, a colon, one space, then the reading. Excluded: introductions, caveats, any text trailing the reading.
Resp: 1:14
